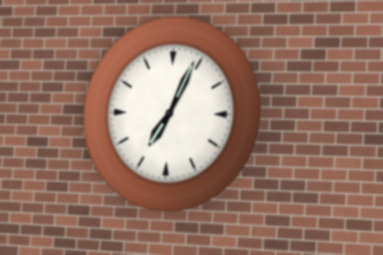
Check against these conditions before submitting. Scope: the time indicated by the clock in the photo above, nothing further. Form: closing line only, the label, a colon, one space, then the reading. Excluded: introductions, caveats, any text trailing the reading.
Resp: 7:04
